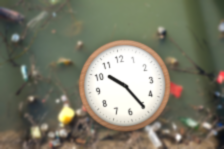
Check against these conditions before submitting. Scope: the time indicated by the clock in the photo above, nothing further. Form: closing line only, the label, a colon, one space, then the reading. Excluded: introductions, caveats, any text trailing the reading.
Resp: 10:25
